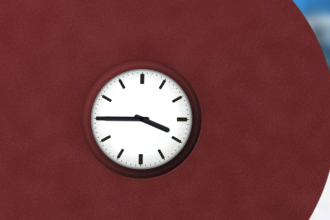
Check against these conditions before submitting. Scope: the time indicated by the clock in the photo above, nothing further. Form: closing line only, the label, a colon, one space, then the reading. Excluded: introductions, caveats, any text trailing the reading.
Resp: 3:45
